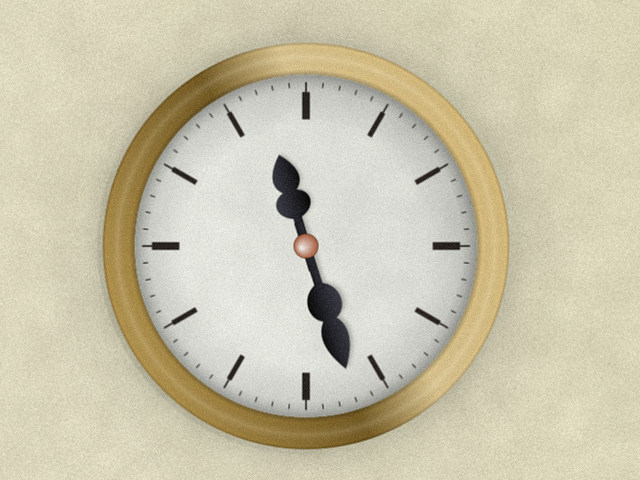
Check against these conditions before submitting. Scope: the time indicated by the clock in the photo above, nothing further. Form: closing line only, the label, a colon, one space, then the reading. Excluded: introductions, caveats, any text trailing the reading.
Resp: 11:27
